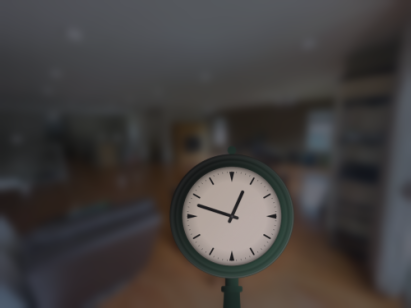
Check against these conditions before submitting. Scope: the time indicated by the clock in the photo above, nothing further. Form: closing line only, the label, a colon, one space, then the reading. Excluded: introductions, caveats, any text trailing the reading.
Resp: 12:48
